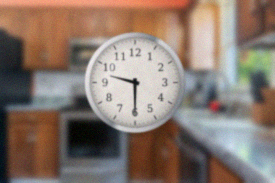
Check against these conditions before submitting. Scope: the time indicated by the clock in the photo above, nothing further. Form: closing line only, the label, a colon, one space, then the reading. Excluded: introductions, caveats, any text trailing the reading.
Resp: 9:30
